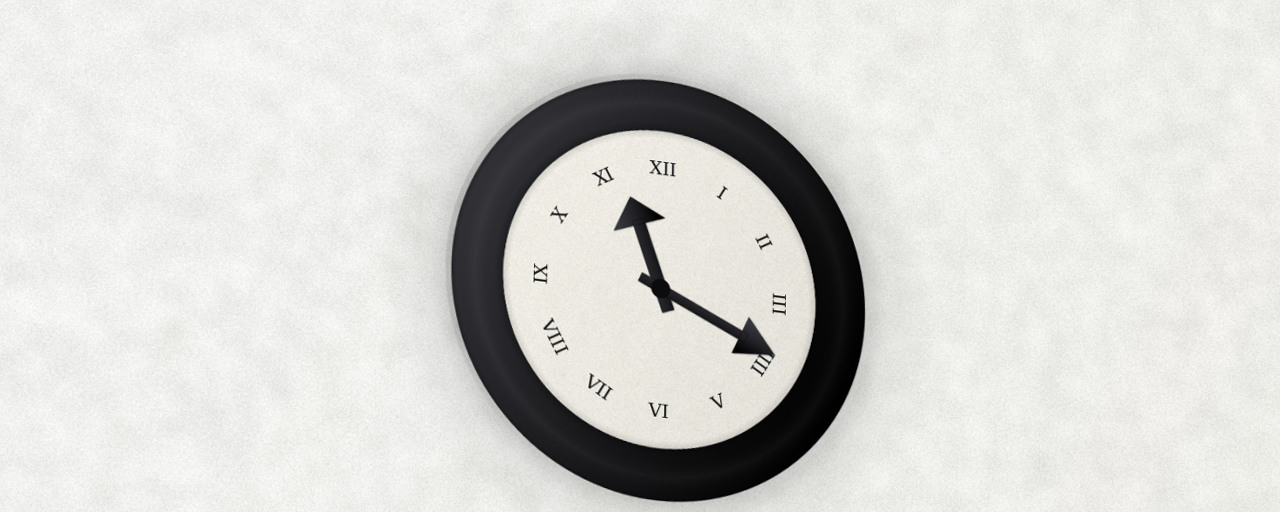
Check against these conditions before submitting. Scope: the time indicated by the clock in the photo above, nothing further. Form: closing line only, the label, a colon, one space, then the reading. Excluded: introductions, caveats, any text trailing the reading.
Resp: 11:19
